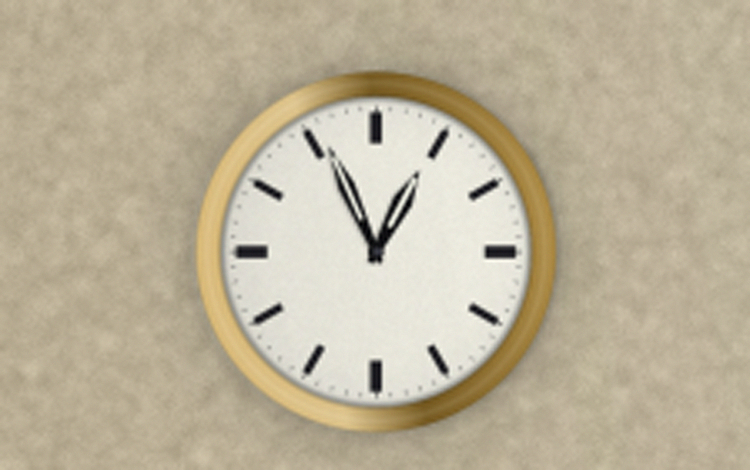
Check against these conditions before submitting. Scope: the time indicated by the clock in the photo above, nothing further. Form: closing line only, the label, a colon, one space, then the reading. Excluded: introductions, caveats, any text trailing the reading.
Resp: 12:56
